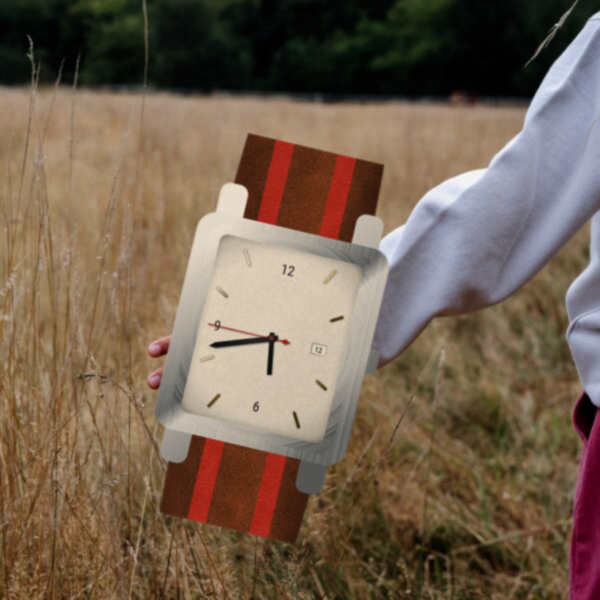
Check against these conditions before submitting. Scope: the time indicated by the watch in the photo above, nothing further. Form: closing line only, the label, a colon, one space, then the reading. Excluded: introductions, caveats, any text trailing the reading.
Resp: 5:41:45
